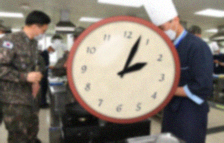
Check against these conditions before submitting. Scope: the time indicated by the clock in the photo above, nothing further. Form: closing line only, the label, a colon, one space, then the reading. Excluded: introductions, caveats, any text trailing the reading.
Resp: 2:03
